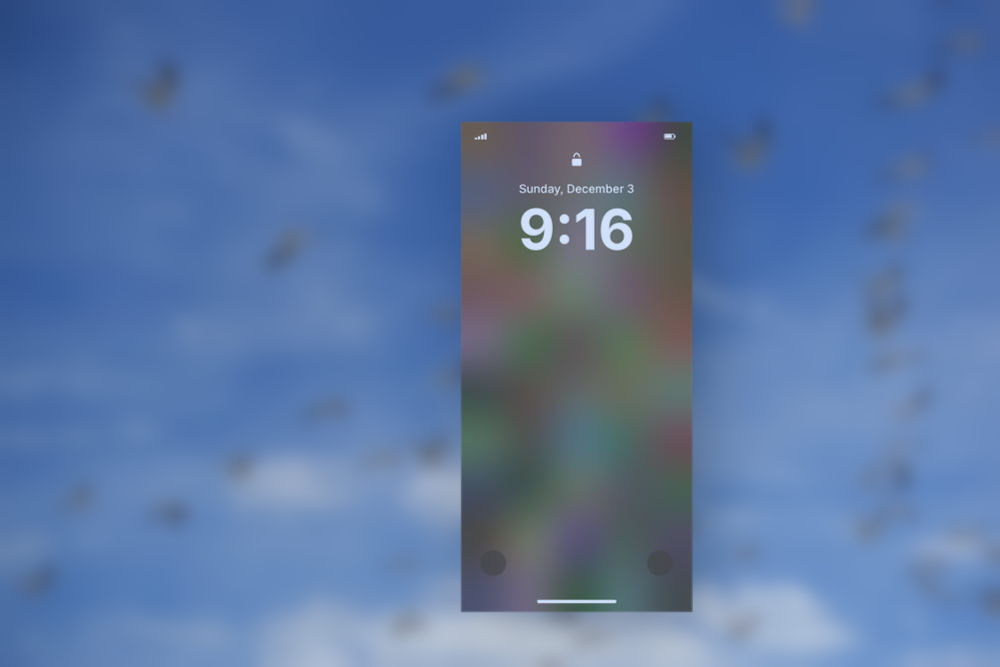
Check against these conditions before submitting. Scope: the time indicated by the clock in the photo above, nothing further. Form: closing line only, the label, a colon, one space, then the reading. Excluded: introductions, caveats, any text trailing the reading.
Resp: 9:16
